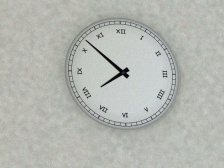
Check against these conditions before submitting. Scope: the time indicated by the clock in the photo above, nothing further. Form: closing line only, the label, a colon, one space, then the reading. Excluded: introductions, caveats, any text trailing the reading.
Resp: 7:52
